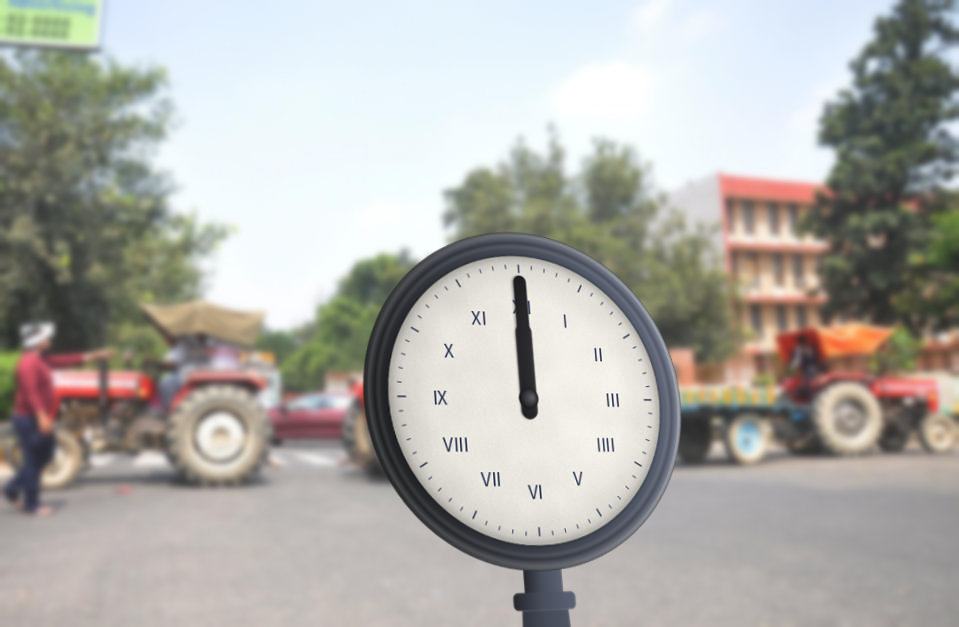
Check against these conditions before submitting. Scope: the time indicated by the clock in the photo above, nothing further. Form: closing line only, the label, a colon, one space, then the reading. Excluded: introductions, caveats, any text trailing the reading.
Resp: 12:00
